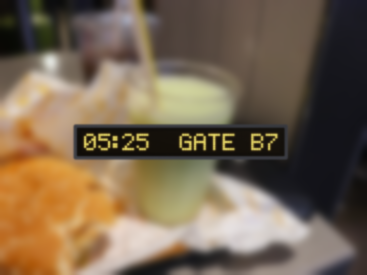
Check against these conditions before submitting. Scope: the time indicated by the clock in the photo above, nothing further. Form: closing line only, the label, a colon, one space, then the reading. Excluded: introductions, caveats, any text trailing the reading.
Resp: 5:25
